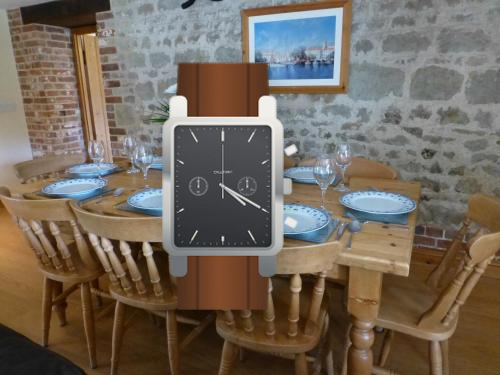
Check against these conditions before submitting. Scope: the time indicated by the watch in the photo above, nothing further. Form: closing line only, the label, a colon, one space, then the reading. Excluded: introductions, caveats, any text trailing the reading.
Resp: 4:20
